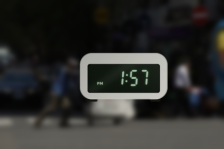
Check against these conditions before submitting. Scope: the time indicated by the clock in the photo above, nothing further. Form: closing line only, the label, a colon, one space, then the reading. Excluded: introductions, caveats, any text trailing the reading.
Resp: 1:57
